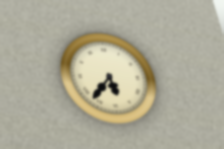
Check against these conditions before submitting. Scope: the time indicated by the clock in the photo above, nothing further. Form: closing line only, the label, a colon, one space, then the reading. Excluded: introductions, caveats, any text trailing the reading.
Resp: 5:37
